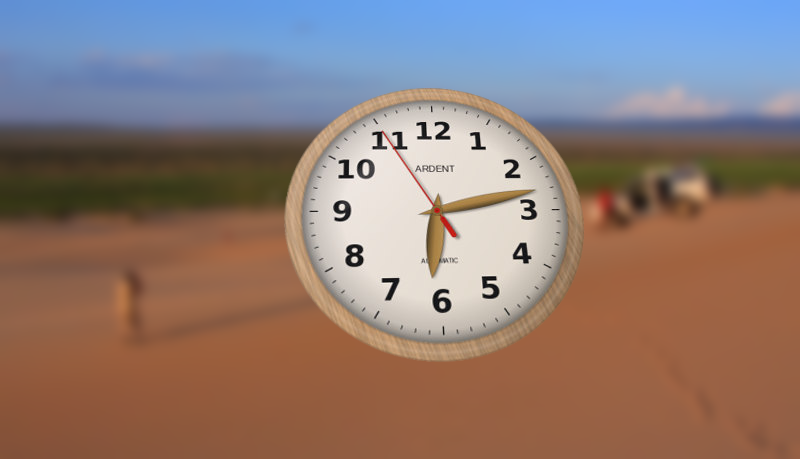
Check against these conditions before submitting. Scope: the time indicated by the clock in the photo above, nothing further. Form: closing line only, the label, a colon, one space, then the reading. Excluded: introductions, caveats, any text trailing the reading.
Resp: 6:12:55
